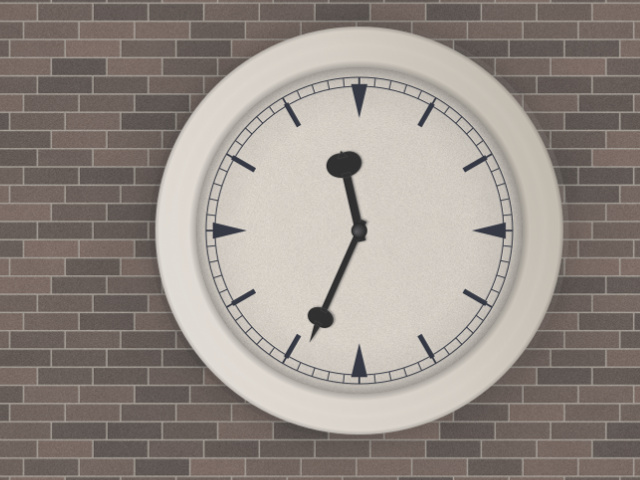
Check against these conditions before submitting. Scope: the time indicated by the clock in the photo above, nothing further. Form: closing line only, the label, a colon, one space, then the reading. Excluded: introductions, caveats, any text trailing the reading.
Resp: 11:34
